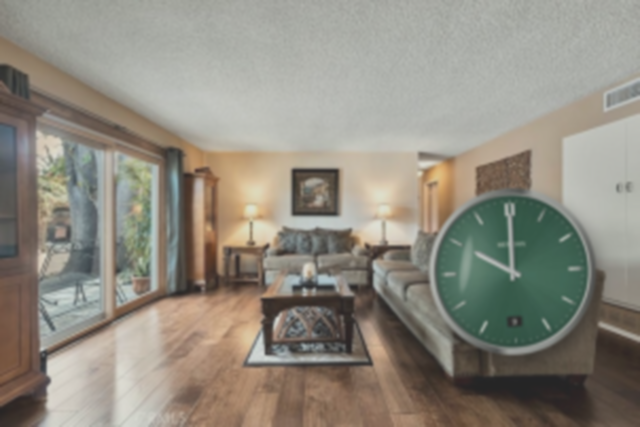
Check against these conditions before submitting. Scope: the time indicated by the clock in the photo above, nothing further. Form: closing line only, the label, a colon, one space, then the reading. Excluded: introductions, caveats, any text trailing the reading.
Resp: 10:00
